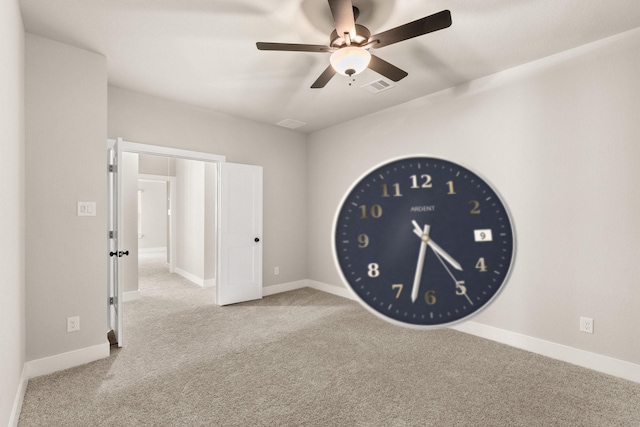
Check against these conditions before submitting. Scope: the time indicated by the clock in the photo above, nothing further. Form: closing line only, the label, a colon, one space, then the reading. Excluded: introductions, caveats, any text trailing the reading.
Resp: 4:32:25
